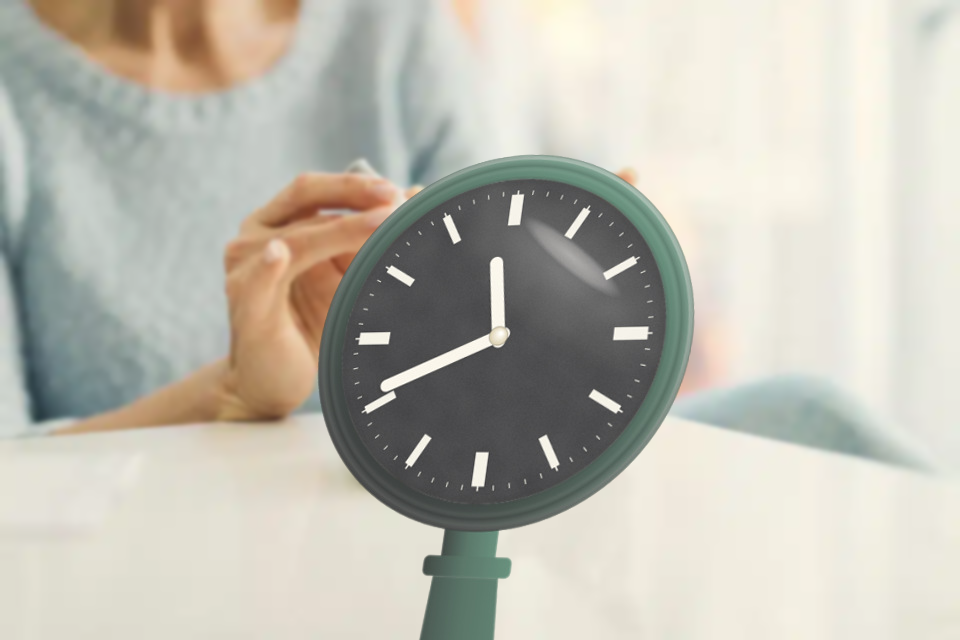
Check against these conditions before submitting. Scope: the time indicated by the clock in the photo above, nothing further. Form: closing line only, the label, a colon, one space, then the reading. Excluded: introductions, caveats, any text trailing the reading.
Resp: 11:41
